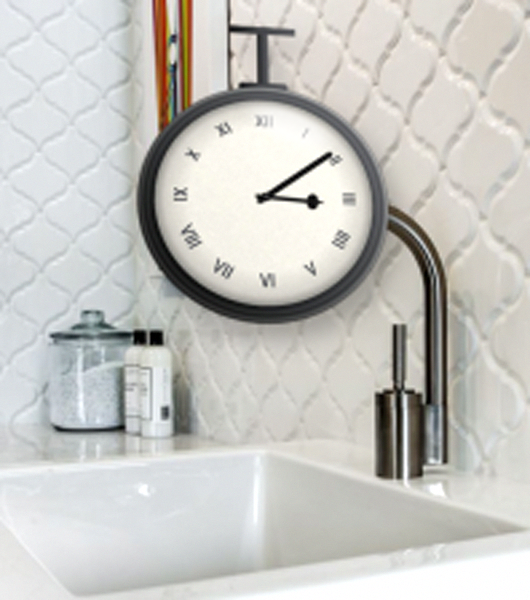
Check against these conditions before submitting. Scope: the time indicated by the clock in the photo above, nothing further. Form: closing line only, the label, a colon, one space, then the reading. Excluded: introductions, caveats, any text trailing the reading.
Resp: 3:09
